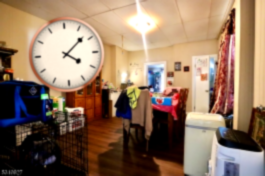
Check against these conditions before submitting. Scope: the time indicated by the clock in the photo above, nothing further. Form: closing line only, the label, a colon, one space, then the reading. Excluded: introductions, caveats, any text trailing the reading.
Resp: 4:08
